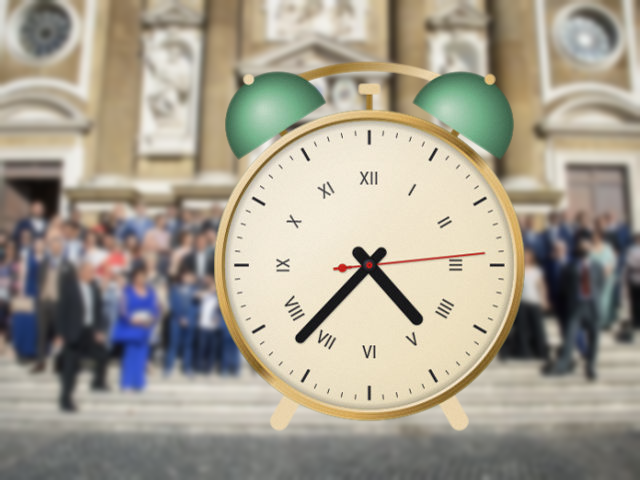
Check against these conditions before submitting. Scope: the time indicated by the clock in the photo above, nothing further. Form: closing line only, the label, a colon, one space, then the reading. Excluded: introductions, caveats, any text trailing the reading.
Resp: 4:37:14
